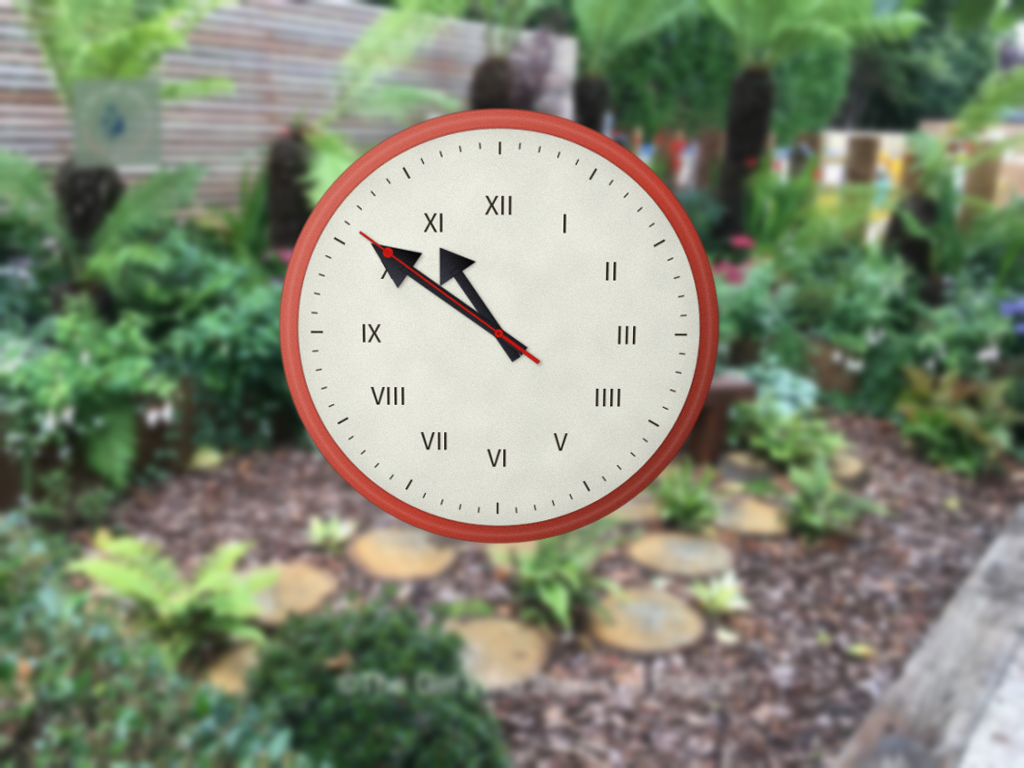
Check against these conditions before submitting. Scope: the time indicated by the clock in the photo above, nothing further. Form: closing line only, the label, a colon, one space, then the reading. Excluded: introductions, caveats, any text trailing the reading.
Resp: 10:50:51
